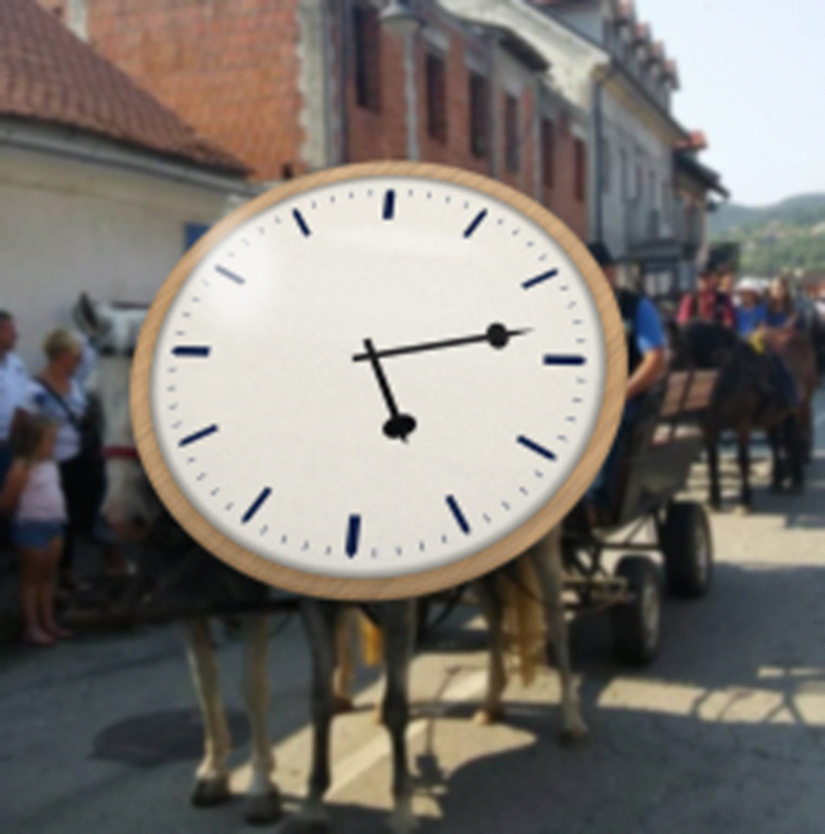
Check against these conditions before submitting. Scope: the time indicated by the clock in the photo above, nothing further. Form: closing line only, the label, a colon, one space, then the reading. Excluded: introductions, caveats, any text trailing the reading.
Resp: 5:13
